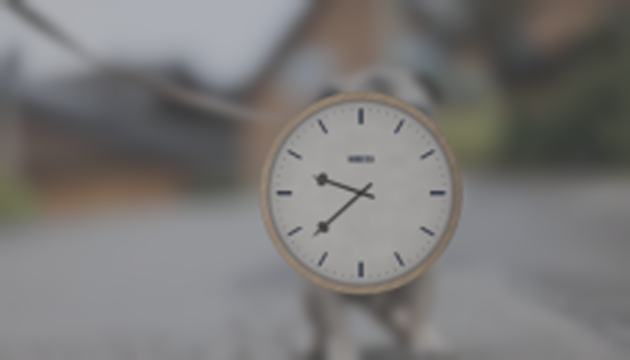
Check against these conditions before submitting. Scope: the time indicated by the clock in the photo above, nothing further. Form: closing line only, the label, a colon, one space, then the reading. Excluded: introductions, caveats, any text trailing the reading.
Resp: 9:38
